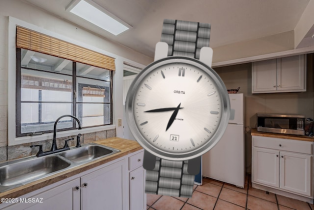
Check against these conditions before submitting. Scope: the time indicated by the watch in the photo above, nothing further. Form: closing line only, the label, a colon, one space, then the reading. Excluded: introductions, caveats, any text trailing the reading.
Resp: 6:43
